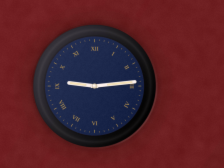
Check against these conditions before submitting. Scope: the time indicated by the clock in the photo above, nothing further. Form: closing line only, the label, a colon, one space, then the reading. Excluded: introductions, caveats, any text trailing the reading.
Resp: 9:14
